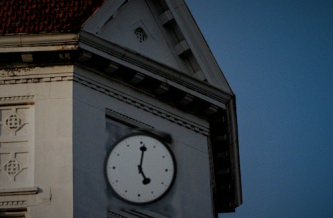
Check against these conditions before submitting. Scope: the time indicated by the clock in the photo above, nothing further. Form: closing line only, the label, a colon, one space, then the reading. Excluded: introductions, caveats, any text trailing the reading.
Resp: 5:01
